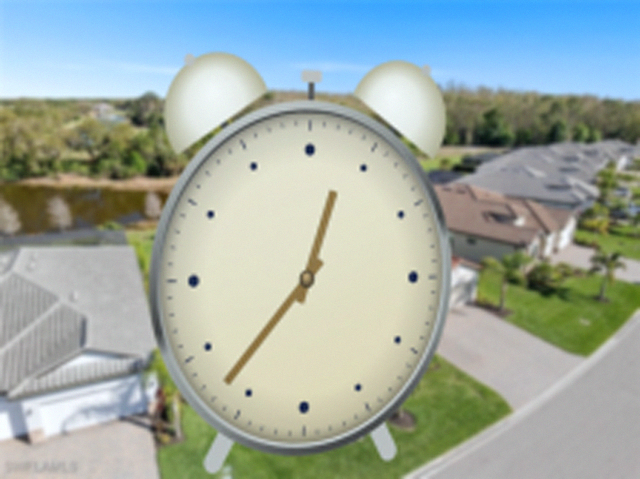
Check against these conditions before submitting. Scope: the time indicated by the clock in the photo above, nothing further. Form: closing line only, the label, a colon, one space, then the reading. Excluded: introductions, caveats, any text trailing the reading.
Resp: 12:37
